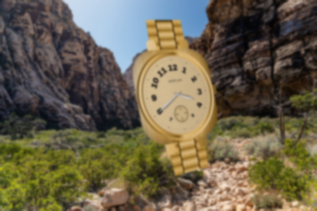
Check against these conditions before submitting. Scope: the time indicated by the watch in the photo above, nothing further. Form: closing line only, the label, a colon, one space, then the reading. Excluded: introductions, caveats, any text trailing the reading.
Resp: 3:40
